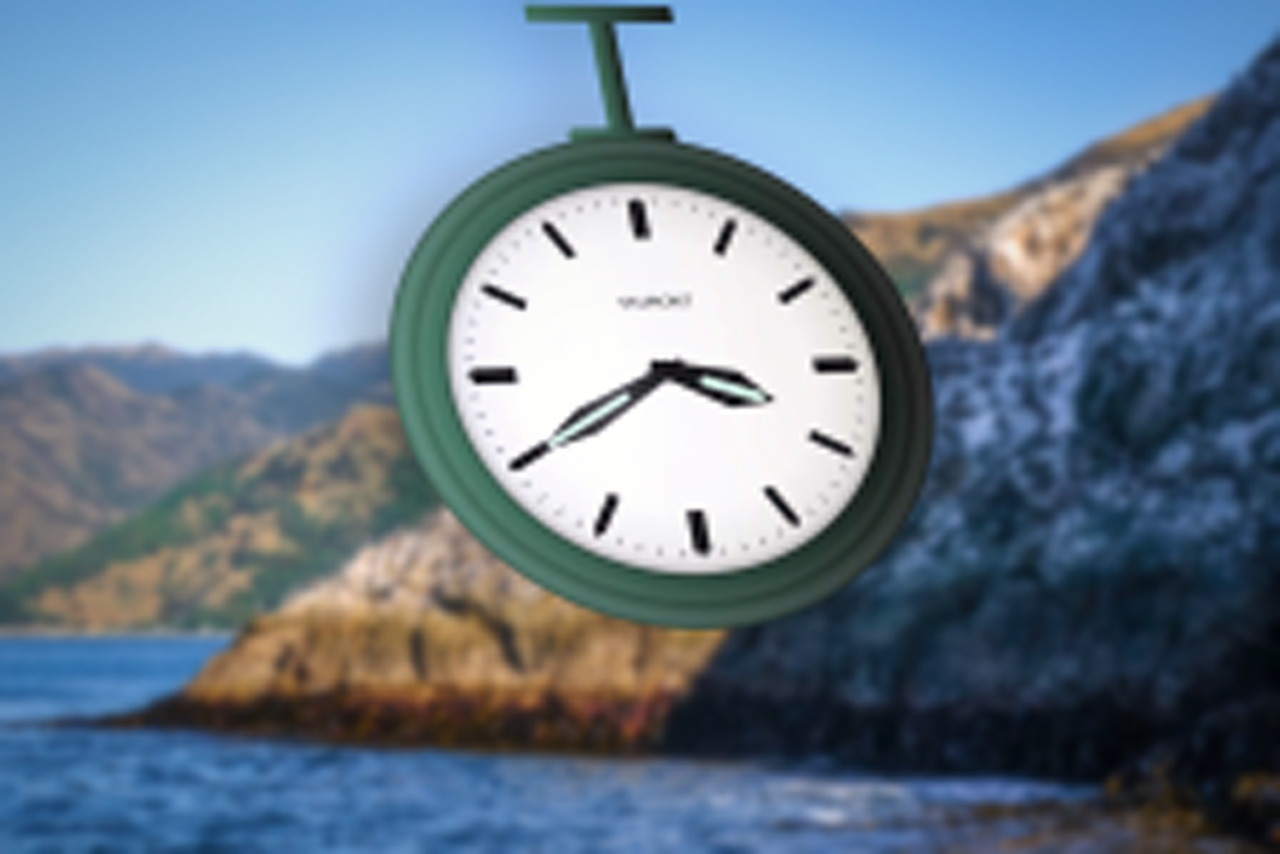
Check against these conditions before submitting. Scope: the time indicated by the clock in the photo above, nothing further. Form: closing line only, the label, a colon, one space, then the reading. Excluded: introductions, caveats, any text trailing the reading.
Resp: 3:40
